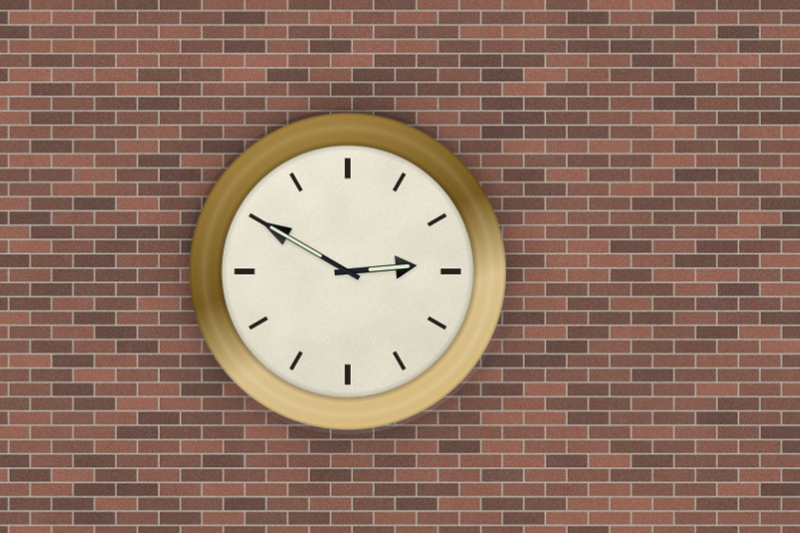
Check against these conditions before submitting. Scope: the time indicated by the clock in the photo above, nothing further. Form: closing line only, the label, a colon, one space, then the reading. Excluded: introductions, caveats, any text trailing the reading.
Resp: 2:50
